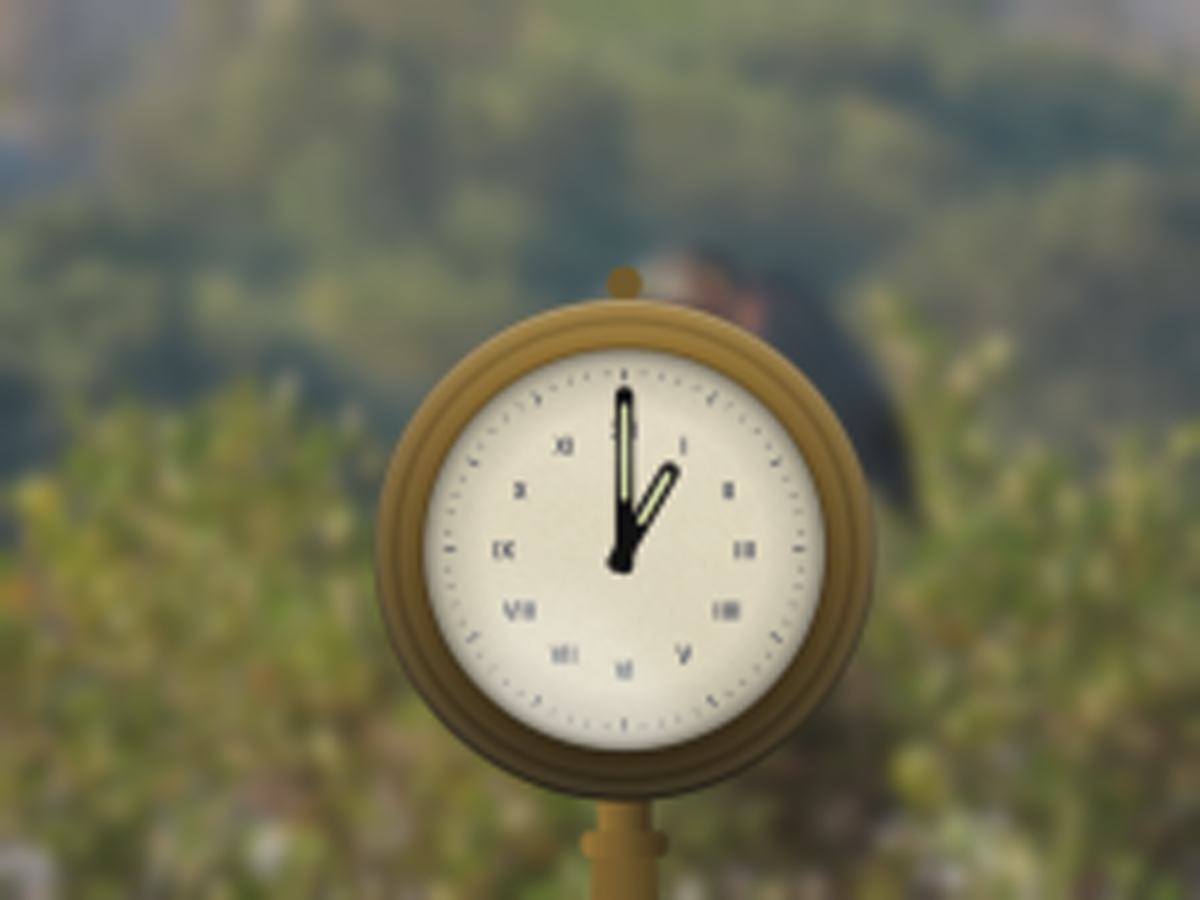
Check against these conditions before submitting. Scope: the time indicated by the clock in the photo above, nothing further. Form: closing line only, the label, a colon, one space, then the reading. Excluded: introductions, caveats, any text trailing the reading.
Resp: 1:00
